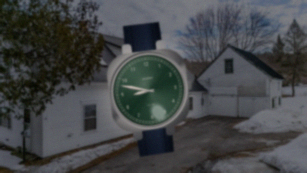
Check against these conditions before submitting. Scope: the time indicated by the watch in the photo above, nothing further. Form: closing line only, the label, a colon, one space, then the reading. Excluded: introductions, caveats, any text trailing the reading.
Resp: 8:48
